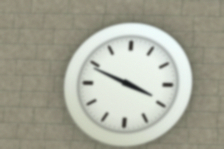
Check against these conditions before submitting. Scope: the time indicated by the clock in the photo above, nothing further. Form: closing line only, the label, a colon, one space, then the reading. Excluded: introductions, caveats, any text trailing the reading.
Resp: 3:49
